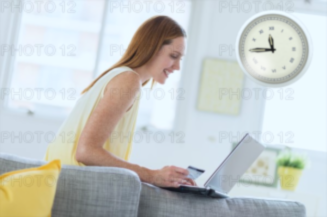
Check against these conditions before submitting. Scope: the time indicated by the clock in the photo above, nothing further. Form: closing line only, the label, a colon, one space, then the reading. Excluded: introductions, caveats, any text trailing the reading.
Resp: 11:45
